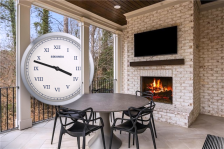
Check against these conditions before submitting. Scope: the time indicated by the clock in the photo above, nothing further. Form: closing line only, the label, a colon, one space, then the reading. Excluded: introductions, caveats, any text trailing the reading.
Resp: 3:48
